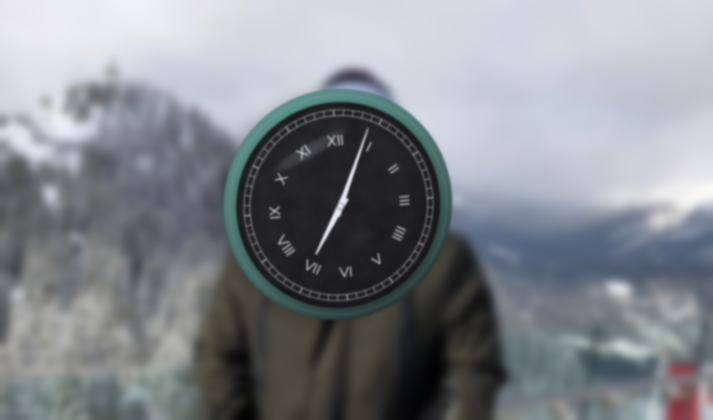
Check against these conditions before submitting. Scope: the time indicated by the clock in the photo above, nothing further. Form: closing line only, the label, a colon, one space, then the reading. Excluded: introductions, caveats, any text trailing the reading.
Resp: 7:04
